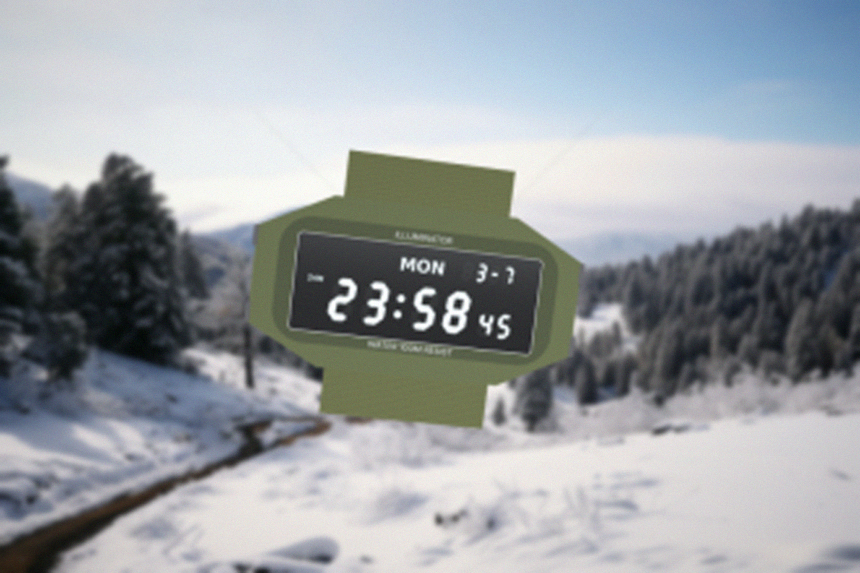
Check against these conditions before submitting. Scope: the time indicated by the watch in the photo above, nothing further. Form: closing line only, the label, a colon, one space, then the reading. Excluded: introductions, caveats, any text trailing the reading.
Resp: 23:58:45
